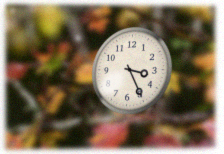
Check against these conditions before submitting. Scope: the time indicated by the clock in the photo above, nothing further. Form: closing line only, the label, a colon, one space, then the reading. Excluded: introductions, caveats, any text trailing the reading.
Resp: 3:25
